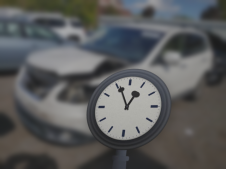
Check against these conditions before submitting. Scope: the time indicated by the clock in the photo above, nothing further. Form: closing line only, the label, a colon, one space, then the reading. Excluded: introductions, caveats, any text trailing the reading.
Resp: 12:56
